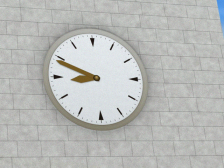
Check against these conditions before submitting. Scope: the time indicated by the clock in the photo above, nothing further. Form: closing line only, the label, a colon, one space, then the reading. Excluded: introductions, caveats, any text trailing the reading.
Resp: 8:49
